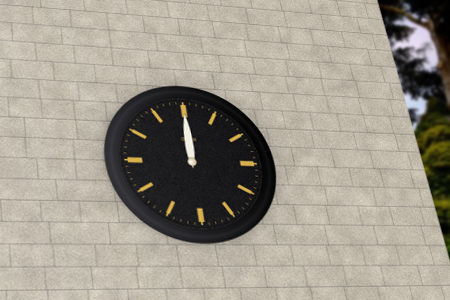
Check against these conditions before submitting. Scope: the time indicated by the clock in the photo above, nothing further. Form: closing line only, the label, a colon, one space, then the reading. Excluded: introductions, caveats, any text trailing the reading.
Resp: 12:00
